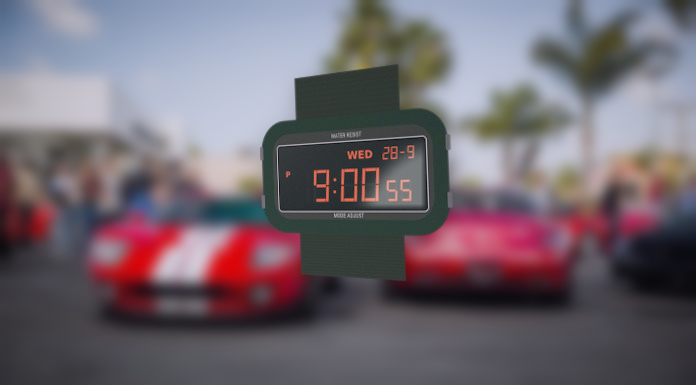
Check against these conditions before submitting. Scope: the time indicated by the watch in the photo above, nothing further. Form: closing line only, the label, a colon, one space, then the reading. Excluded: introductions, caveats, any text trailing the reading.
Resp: 9:00:55
